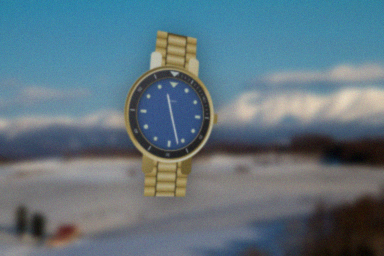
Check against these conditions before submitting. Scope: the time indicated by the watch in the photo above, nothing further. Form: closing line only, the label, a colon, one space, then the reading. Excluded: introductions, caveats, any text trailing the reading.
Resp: 11:27
